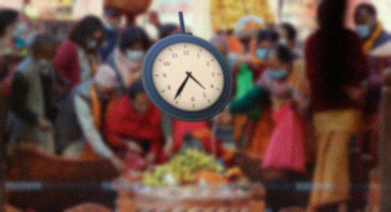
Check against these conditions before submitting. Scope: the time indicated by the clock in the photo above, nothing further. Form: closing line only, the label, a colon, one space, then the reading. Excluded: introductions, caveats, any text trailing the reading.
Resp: 4:36
